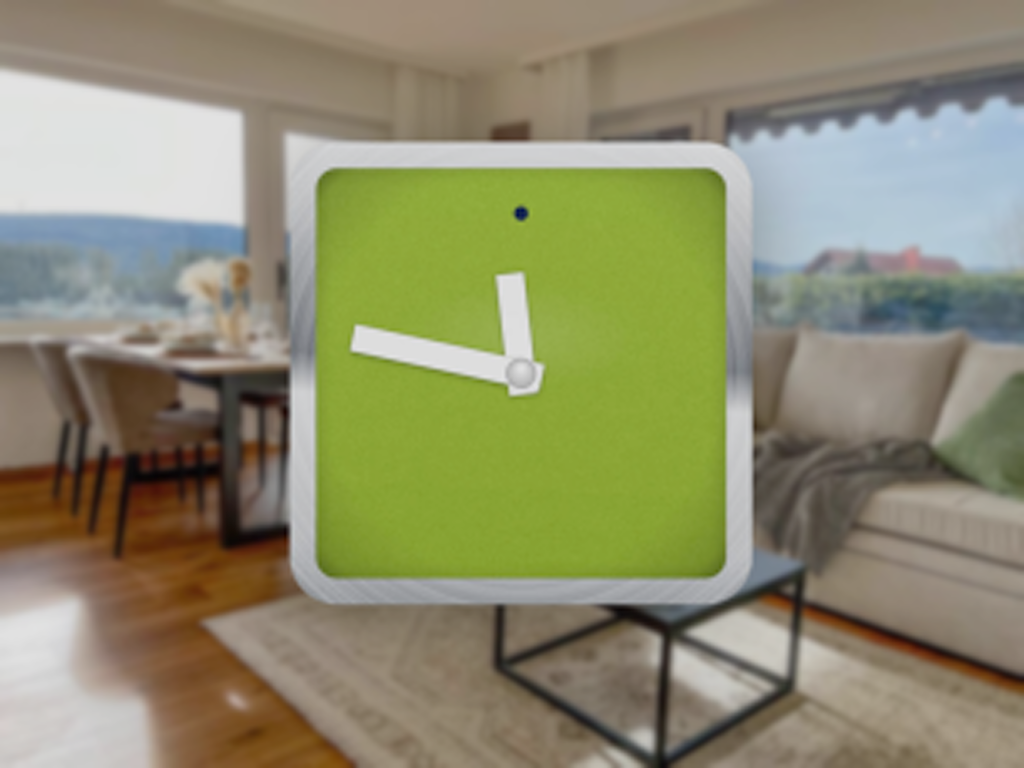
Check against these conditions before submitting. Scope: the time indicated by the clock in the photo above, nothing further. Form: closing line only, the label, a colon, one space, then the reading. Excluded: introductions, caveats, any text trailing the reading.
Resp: 11:47
